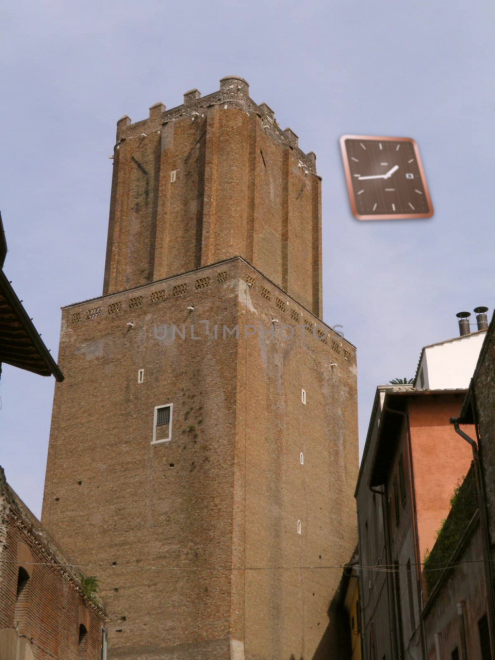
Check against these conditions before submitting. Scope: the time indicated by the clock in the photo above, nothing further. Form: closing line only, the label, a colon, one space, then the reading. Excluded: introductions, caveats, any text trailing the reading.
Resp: 1:44
